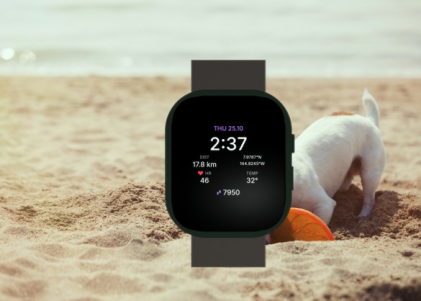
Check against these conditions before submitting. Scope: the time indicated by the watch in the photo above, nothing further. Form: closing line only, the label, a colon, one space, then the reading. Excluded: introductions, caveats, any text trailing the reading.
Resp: 2:37
